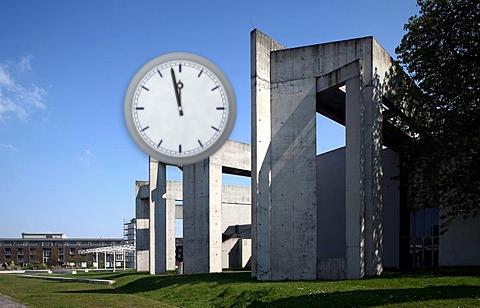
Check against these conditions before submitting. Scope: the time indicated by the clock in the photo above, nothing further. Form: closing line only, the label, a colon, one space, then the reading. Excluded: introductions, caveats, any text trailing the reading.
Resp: 11:58
